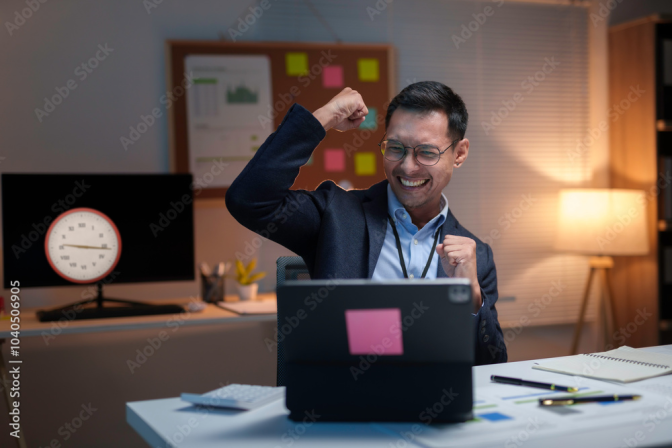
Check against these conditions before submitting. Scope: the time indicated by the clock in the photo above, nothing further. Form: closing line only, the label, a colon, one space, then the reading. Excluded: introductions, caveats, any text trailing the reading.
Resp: 9:16
